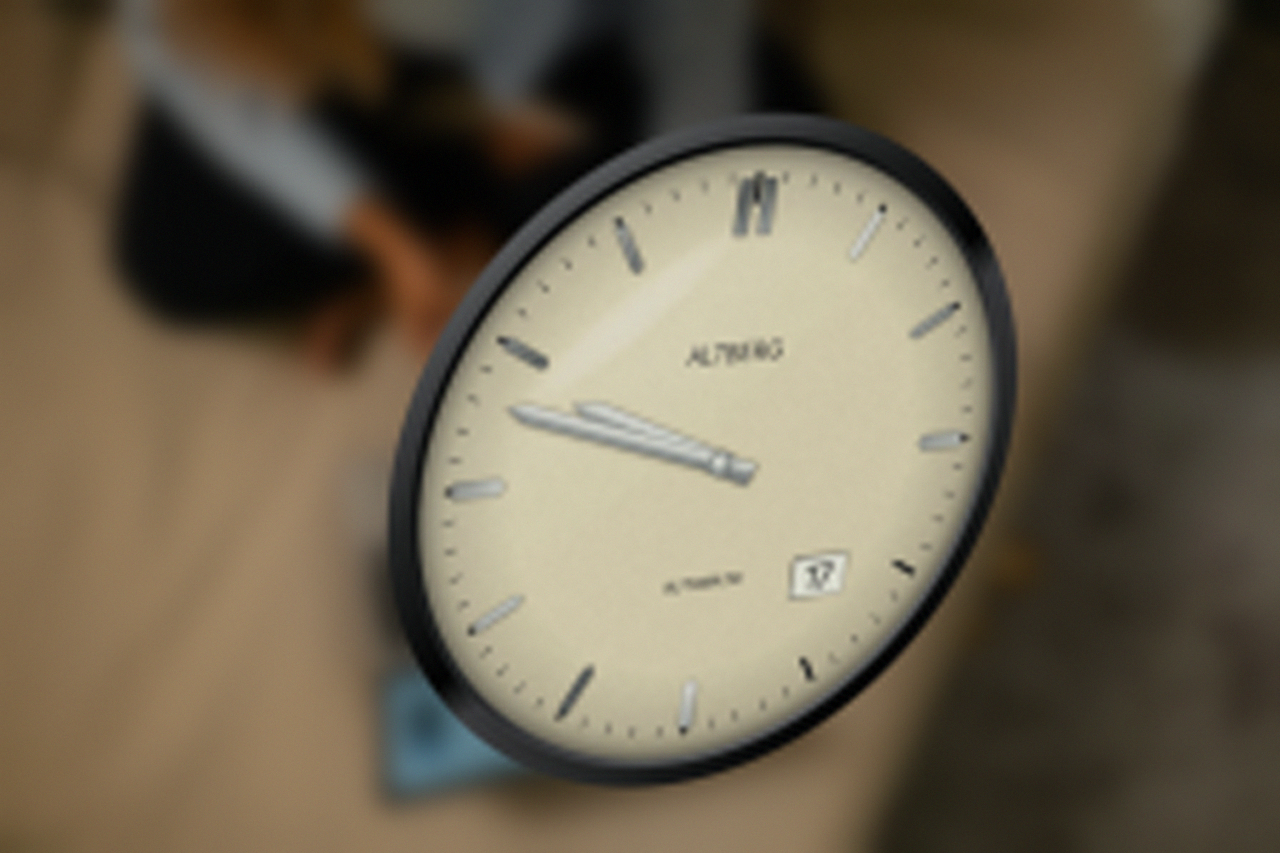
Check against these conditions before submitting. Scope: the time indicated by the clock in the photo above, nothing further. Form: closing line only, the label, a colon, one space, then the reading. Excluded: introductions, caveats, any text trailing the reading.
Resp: 9:48
